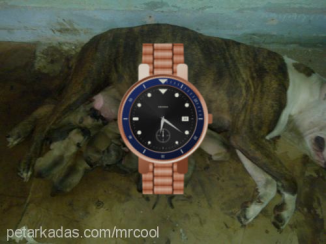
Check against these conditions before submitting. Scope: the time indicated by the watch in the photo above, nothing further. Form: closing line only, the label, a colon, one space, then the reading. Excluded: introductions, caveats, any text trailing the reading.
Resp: 6:21
